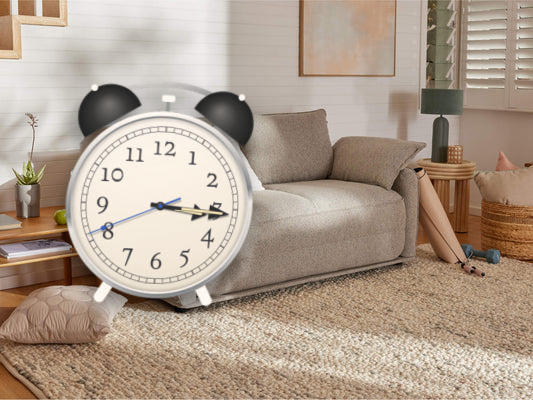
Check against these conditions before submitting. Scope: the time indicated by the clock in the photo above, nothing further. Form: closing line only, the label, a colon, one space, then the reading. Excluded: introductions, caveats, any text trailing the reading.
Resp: 3:15:41
